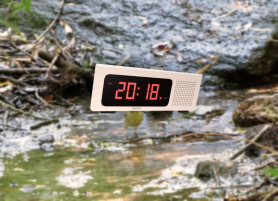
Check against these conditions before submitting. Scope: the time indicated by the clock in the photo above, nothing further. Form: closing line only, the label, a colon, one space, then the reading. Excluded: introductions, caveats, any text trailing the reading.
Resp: 20:18
